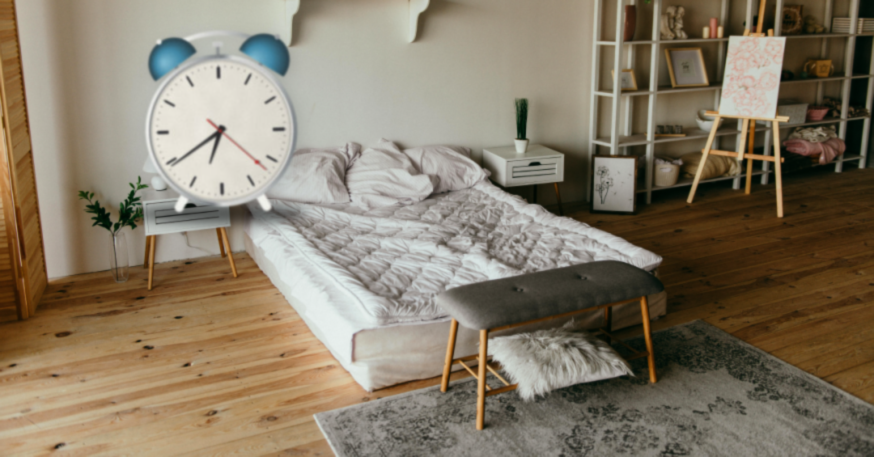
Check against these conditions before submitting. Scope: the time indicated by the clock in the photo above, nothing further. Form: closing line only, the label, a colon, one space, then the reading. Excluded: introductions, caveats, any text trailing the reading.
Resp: 6:39:22
